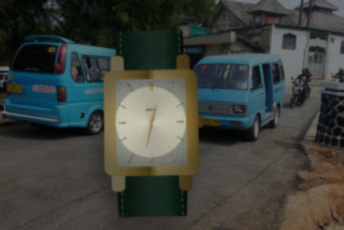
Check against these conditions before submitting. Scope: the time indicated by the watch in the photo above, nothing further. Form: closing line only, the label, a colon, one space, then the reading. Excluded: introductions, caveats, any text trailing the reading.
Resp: 12:32
